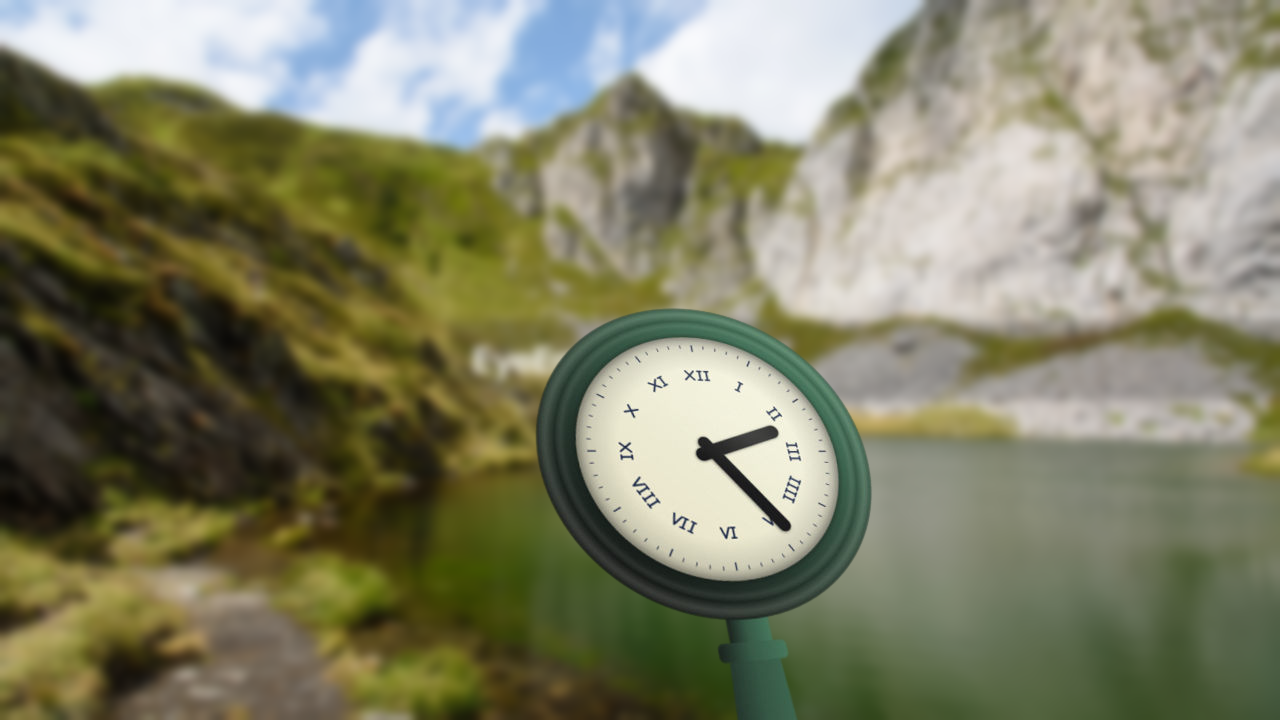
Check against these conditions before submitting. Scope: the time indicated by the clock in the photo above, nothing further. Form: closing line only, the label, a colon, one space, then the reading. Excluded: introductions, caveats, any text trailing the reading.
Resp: 2:24
